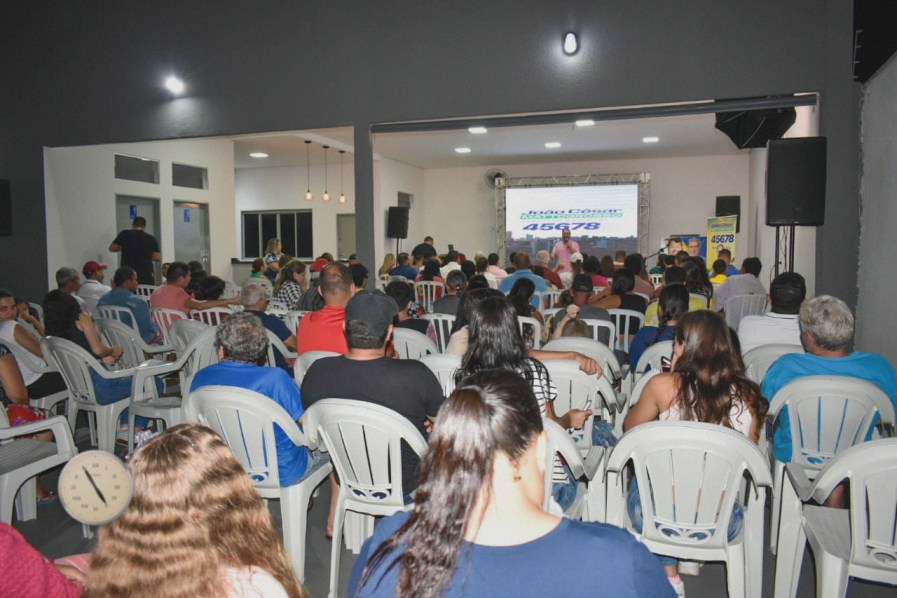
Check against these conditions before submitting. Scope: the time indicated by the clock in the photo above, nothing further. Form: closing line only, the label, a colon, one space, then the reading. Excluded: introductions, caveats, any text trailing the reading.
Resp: 4:55
